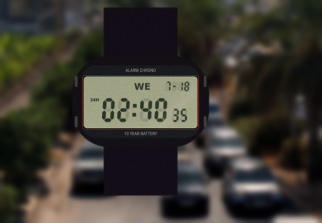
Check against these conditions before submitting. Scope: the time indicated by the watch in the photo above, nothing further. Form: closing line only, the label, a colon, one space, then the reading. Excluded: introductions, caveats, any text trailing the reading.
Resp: 2:40:35
